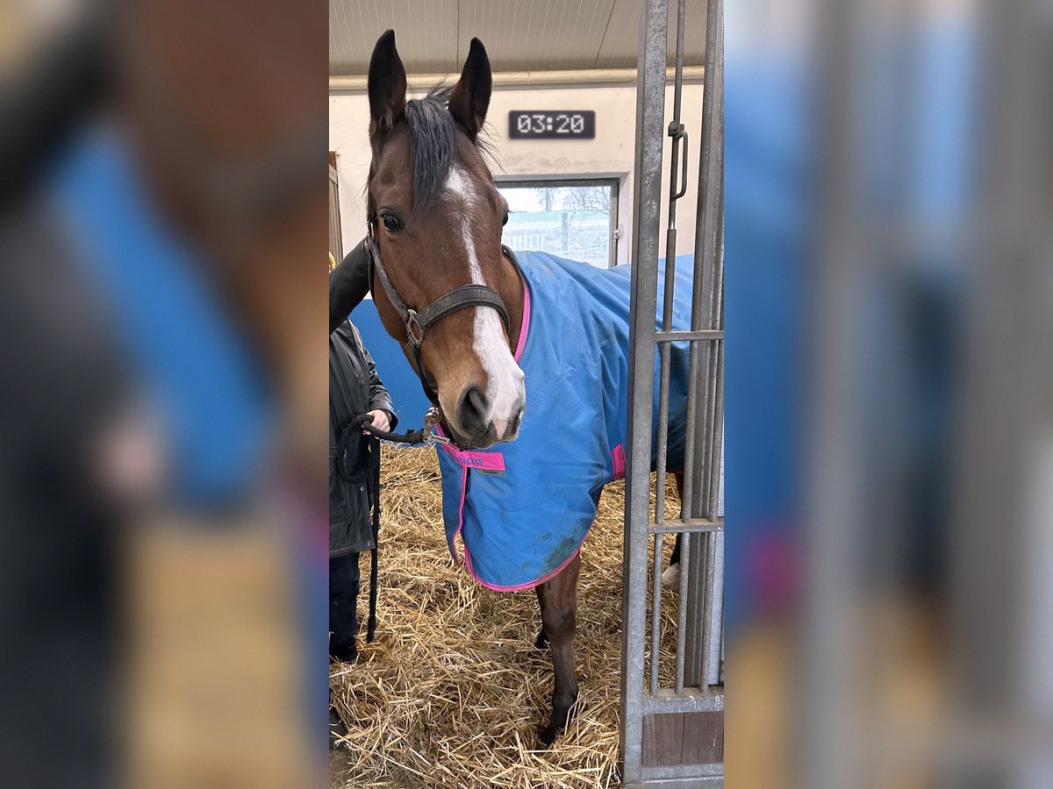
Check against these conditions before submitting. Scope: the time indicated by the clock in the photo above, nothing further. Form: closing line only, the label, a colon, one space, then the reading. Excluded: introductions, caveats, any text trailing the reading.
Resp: 3:20
